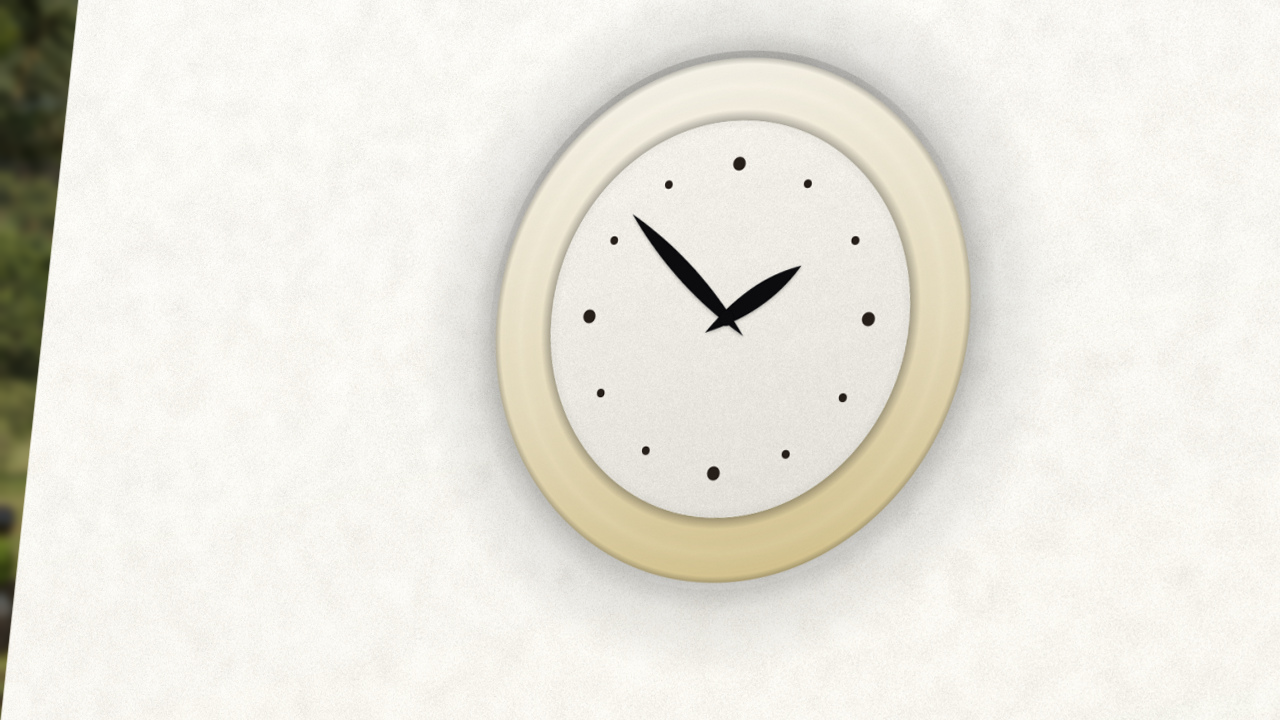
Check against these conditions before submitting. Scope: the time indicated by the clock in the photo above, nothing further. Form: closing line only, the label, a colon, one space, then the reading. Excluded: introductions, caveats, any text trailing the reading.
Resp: 1:52
